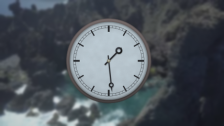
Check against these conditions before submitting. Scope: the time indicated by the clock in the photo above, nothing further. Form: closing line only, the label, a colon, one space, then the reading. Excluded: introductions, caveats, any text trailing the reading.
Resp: 1:29
